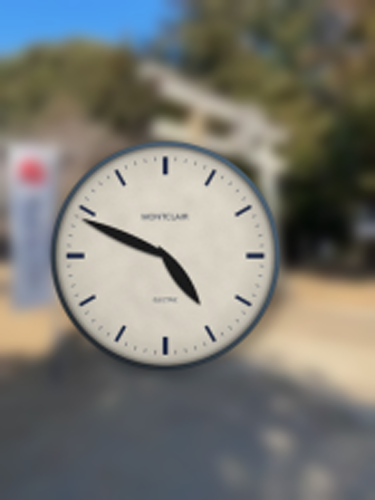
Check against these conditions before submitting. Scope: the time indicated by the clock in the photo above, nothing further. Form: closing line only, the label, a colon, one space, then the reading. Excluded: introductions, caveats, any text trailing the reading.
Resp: 4:49
